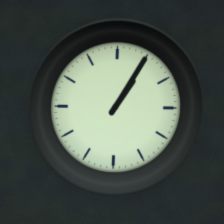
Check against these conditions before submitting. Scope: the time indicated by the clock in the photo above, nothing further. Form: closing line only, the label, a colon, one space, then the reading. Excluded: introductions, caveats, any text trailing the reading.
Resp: 1:05
